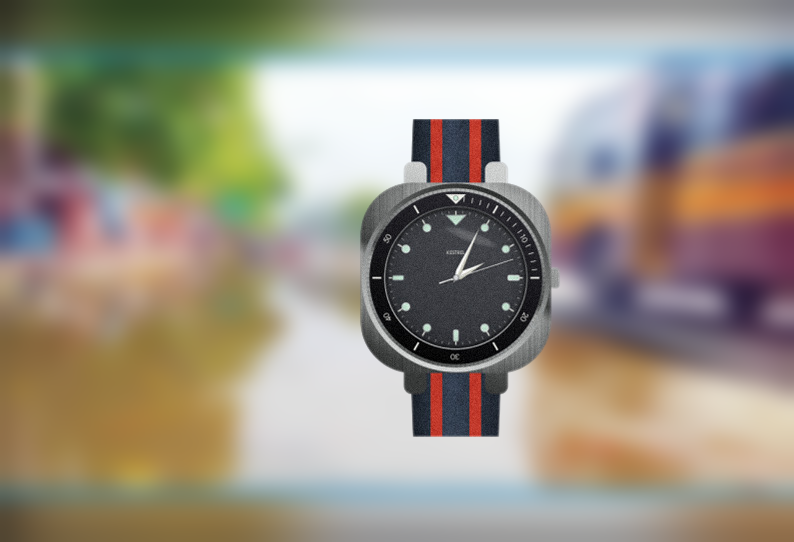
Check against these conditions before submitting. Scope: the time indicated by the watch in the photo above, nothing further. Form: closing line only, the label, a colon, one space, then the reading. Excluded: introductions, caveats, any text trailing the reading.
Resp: 2:04:12
